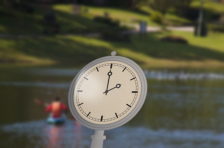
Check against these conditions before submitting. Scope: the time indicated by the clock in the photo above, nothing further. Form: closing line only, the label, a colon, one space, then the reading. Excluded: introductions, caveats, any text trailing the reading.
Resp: 2:00
